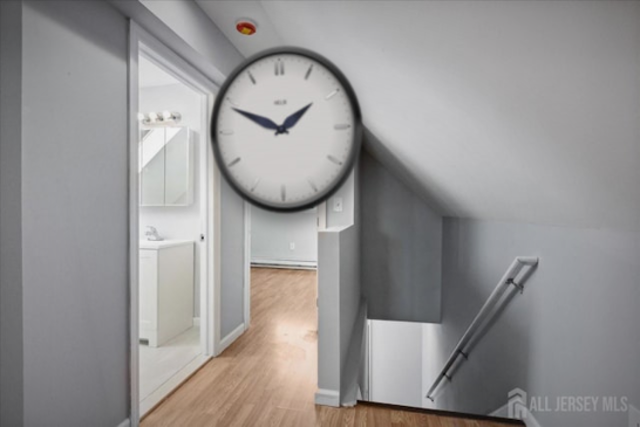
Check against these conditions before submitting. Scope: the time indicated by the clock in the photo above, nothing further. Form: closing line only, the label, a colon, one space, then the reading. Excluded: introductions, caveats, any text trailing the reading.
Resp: 1:49
